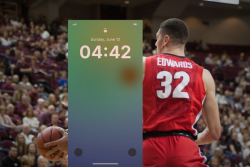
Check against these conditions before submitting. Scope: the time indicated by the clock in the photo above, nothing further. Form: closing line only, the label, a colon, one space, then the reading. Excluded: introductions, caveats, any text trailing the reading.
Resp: 4:42
